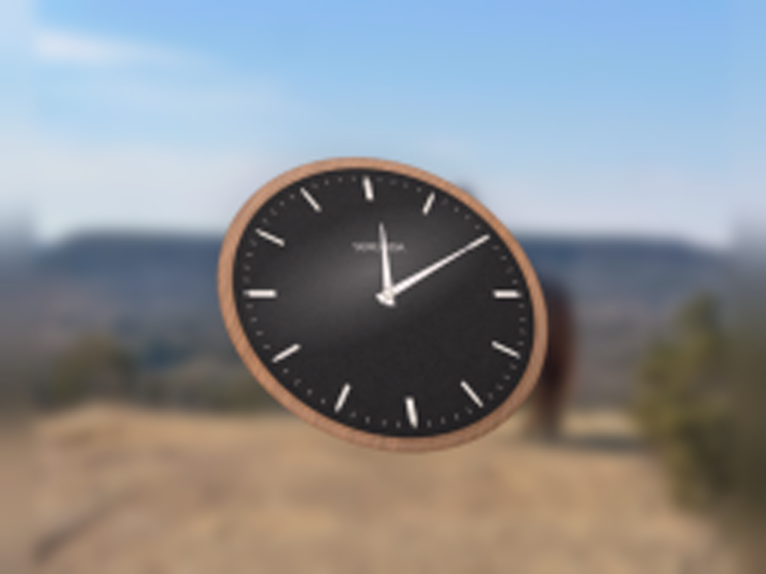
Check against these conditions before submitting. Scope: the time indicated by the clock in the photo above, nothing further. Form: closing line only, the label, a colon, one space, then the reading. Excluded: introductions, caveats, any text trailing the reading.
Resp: 12:10
